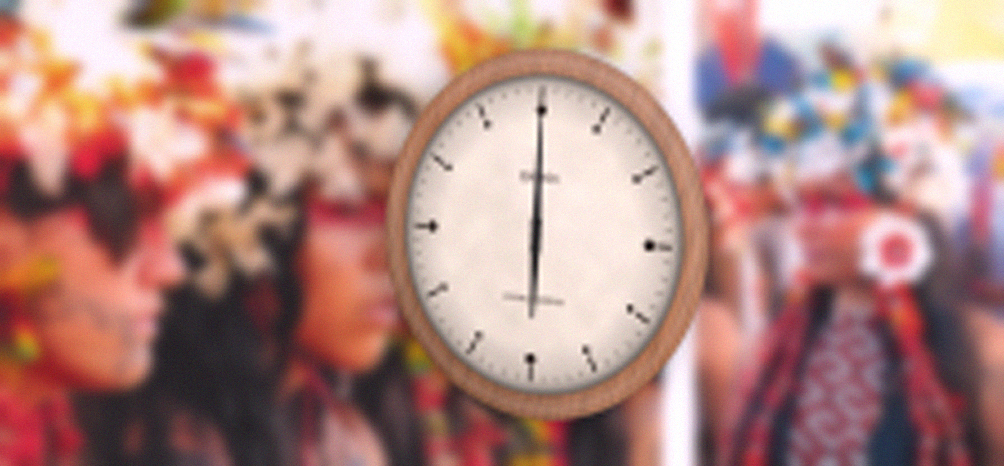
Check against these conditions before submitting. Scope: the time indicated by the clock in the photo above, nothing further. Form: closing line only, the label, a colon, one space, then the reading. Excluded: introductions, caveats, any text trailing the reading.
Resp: 6:00
